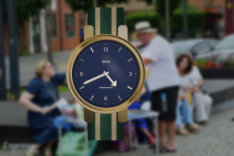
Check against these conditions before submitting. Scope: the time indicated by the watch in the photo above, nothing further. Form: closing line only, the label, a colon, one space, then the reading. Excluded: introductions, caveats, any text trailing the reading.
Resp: 4:41
